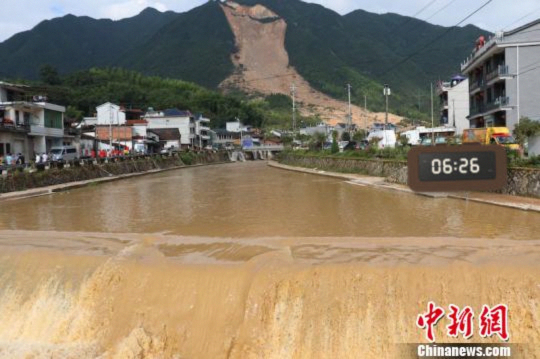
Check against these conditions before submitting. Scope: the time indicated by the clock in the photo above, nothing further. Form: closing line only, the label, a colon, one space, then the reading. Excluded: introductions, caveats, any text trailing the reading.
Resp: 6:26
